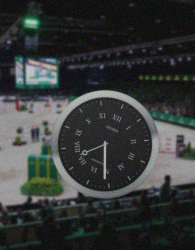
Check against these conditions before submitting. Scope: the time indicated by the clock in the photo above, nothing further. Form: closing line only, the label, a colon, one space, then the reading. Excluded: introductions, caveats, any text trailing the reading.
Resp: 7:26
